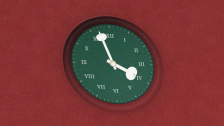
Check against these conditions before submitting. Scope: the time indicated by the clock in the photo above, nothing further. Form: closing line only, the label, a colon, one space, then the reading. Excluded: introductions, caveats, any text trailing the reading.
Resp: 3:57
